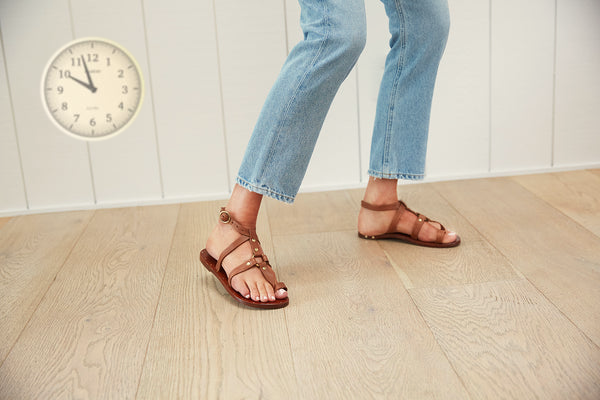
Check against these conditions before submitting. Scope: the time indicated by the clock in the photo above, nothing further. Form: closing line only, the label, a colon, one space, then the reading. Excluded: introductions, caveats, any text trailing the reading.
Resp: 9:57
